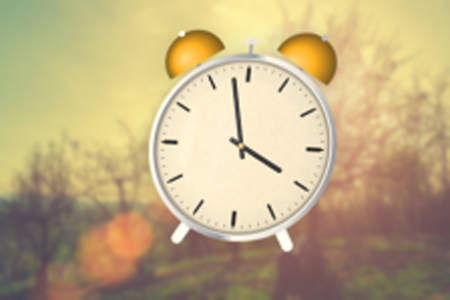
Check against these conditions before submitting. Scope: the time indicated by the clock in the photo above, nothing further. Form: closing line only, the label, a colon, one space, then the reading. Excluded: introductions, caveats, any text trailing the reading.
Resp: 3:58
